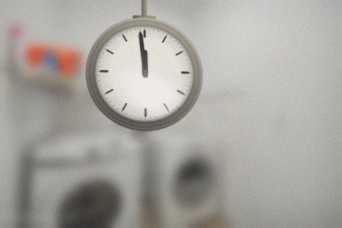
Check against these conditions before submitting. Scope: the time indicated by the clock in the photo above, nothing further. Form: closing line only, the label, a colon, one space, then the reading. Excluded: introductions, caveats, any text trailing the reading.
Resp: 11:59
